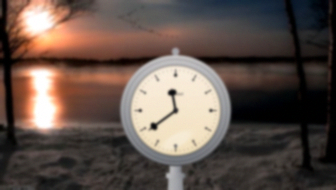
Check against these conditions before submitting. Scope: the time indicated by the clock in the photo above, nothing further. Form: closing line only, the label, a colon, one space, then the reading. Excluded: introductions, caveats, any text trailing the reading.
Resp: 11:39
